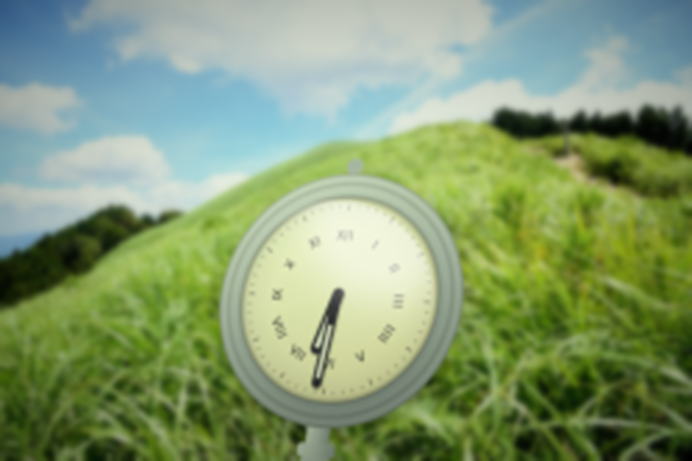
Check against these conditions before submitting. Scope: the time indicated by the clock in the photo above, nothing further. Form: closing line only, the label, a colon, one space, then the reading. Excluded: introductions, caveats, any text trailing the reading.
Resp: 6:31
